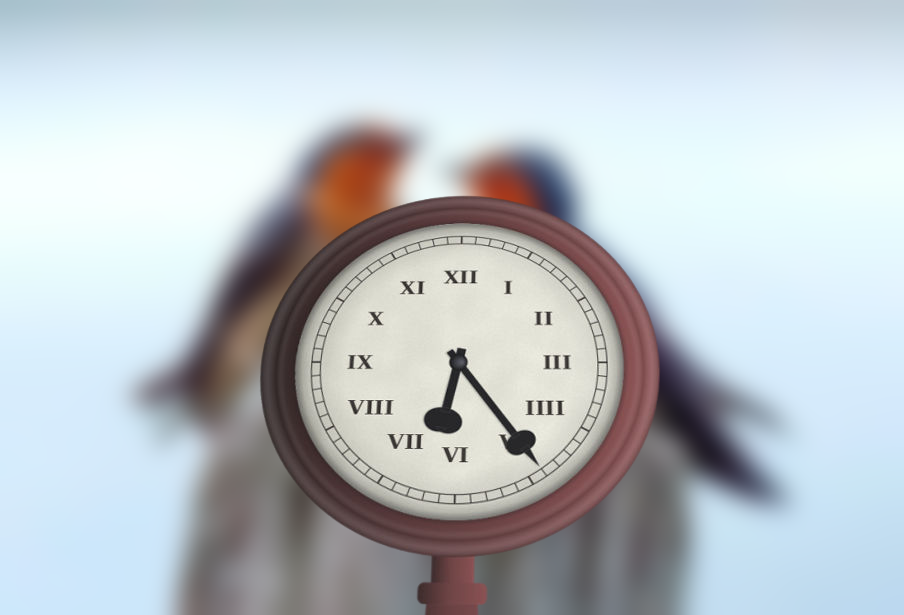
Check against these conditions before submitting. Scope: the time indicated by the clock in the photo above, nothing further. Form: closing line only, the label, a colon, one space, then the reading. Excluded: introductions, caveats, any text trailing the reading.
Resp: 6:24
